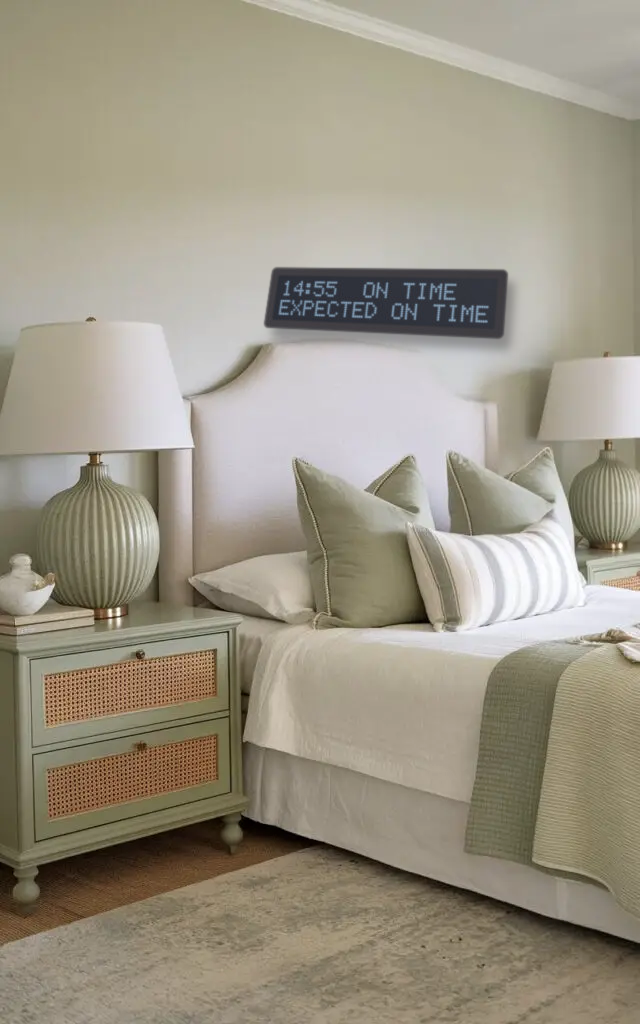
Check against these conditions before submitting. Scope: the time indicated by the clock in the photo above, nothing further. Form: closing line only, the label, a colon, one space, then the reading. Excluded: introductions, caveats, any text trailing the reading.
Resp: 14:55
